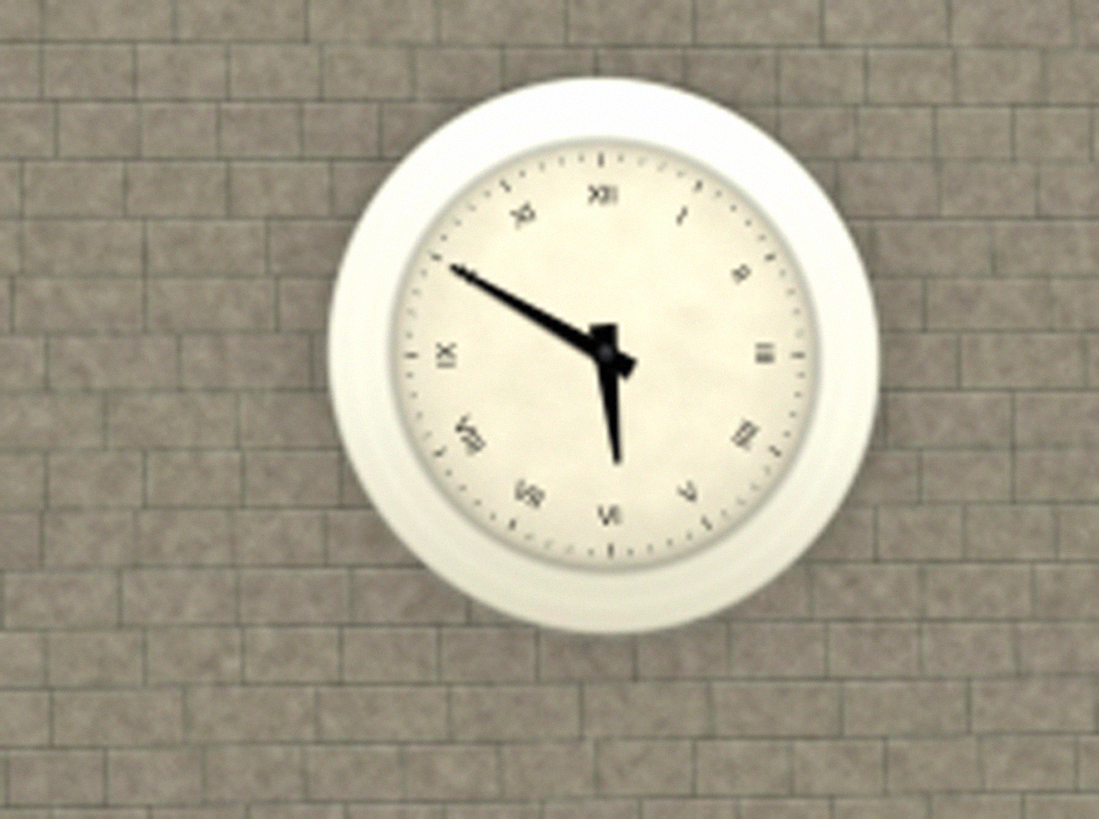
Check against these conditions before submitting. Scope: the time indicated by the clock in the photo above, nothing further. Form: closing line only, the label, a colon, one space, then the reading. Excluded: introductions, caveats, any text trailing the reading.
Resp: 5:50
